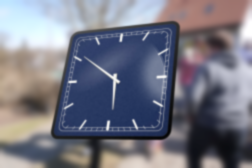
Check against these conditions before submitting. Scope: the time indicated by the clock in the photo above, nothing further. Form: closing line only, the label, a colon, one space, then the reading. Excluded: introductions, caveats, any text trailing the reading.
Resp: 5:51
